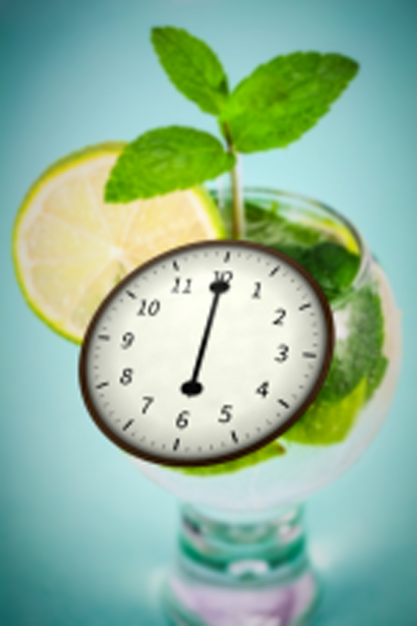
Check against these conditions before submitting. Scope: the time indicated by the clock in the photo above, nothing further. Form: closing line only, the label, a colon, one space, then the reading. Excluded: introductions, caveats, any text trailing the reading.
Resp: 6:00
